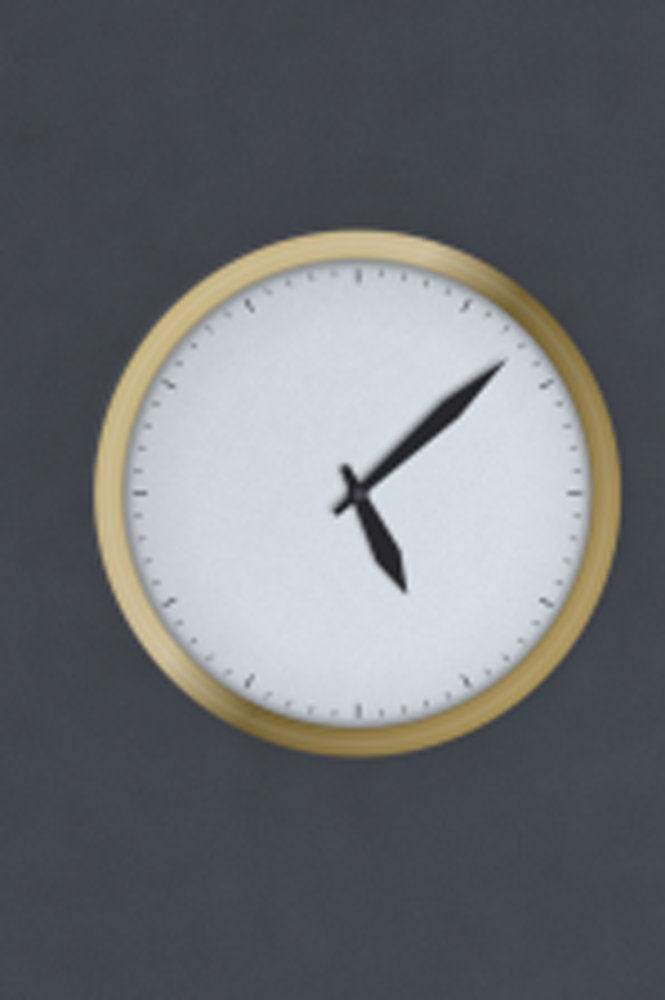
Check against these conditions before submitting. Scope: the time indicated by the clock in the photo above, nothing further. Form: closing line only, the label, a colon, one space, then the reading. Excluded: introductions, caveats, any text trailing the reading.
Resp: 5:08
